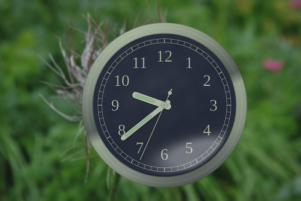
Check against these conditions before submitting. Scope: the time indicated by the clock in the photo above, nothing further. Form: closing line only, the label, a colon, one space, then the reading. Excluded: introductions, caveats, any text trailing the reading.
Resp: 9:38:34
